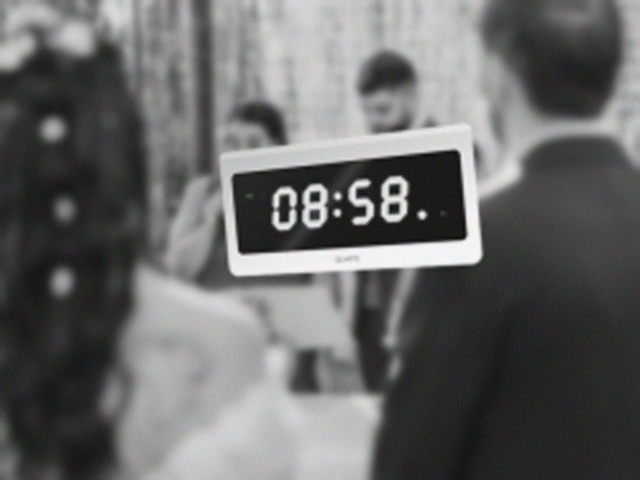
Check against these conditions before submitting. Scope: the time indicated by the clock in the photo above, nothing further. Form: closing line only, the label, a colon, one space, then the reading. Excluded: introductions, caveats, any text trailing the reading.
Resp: 8:58
